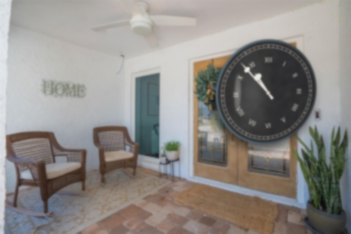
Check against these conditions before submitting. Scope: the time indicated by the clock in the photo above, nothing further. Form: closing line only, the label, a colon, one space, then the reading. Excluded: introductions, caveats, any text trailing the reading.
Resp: 10:53
